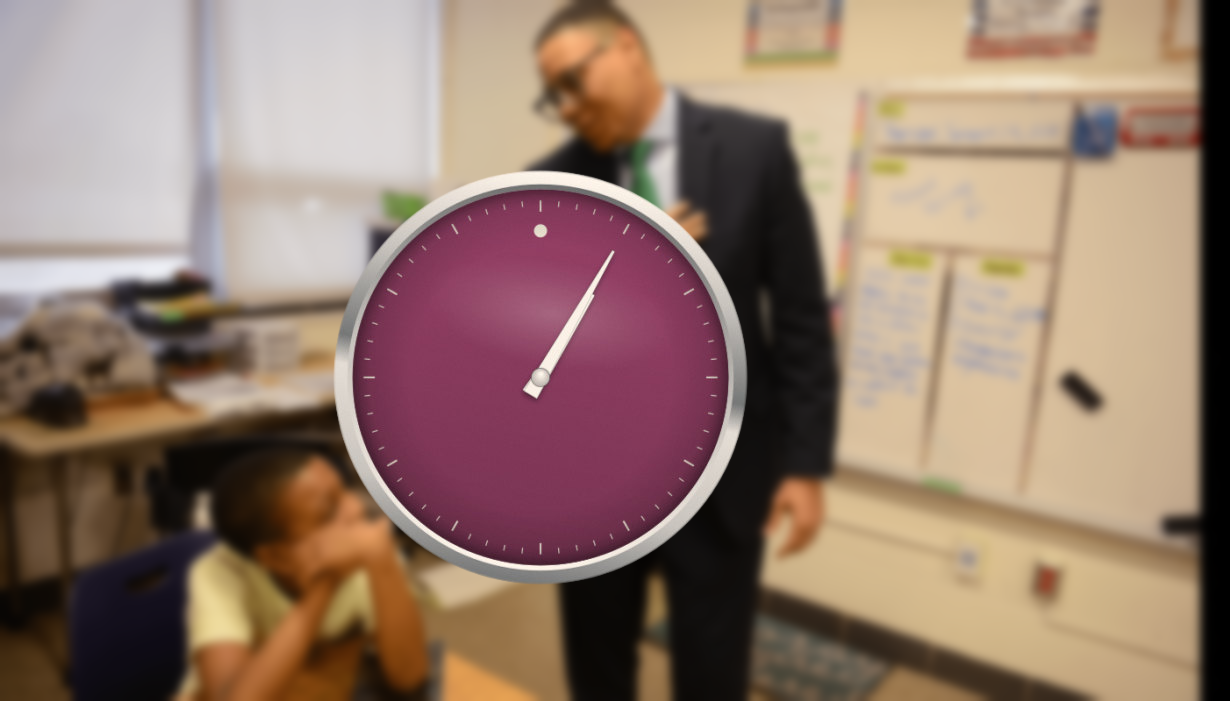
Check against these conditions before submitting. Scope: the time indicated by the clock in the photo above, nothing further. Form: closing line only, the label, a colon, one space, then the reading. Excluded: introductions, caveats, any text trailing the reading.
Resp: 1:05
